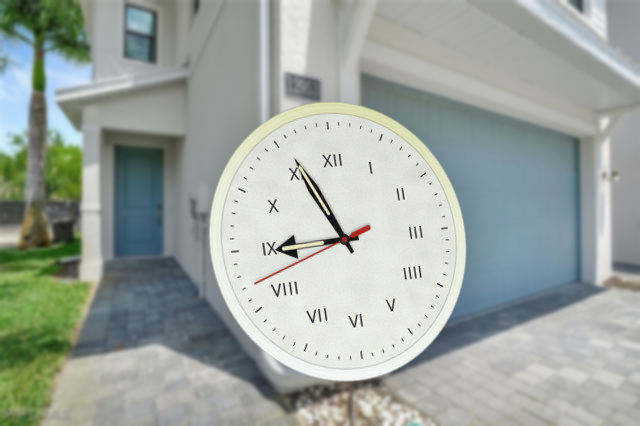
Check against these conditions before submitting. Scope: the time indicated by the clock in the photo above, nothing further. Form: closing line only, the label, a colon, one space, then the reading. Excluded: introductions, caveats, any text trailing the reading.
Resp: 8:55:42
